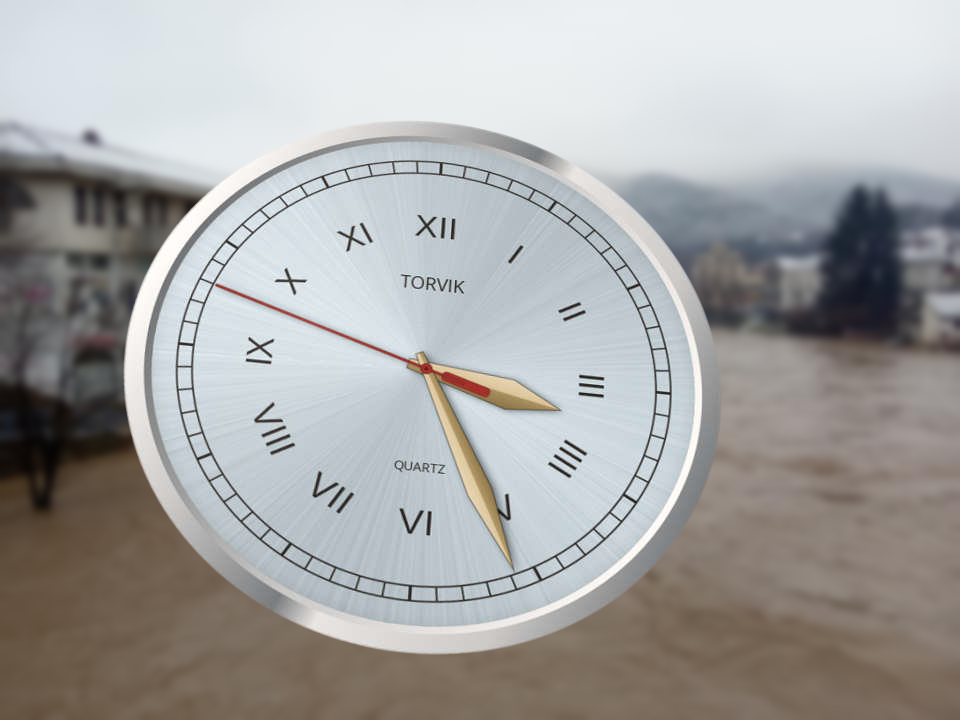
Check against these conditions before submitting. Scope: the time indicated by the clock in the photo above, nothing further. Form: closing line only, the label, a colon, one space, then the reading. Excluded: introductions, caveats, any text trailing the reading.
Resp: 3:25:48
